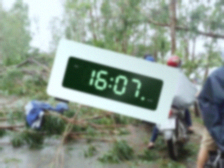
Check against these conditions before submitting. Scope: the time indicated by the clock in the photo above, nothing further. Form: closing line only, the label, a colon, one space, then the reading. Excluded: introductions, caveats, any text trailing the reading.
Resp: 16:07
